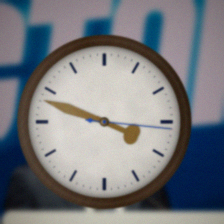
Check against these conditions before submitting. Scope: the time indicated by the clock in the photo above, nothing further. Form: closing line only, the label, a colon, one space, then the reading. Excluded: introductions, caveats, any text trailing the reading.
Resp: 3:48:16
